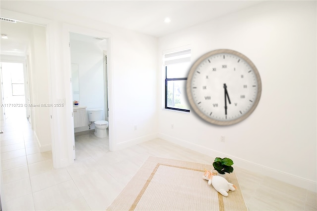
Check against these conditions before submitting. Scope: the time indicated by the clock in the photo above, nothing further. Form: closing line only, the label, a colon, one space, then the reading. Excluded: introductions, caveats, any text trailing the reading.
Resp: 5:30
